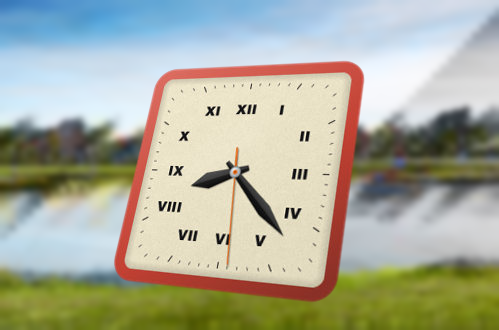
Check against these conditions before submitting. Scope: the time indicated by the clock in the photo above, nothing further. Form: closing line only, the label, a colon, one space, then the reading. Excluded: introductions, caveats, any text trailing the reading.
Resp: 8:22:29
